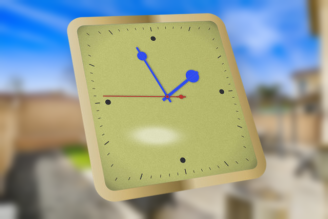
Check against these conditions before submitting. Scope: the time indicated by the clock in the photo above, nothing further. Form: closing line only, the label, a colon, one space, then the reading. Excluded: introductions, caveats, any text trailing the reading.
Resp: 1:56:46
